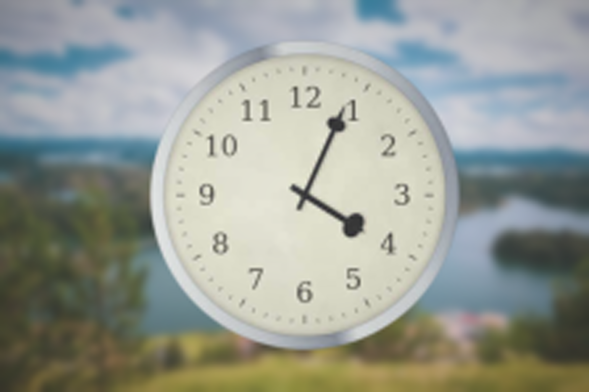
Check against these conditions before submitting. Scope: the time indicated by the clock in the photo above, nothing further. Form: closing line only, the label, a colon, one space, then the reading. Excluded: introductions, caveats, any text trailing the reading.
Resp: 4:04
